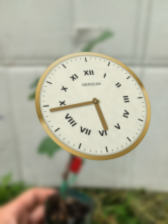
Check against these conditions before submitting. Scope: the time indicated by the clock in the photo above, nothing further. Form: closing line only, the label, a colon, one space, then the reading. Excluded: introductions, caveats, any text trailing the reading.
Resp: 5:44
